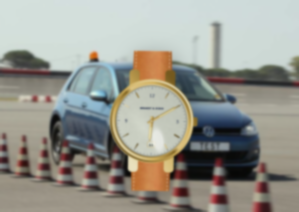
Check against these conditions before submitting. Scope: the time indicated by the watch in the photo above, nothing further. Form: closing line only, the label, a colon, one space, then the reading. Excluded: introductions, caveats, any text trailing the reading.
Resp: 6:10
